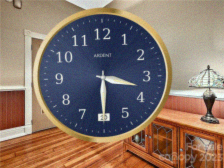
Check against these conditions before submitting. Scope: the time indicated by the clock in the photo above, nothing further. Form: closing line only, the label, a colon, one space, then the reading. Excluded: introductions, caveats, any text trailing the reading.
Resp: 3:30
